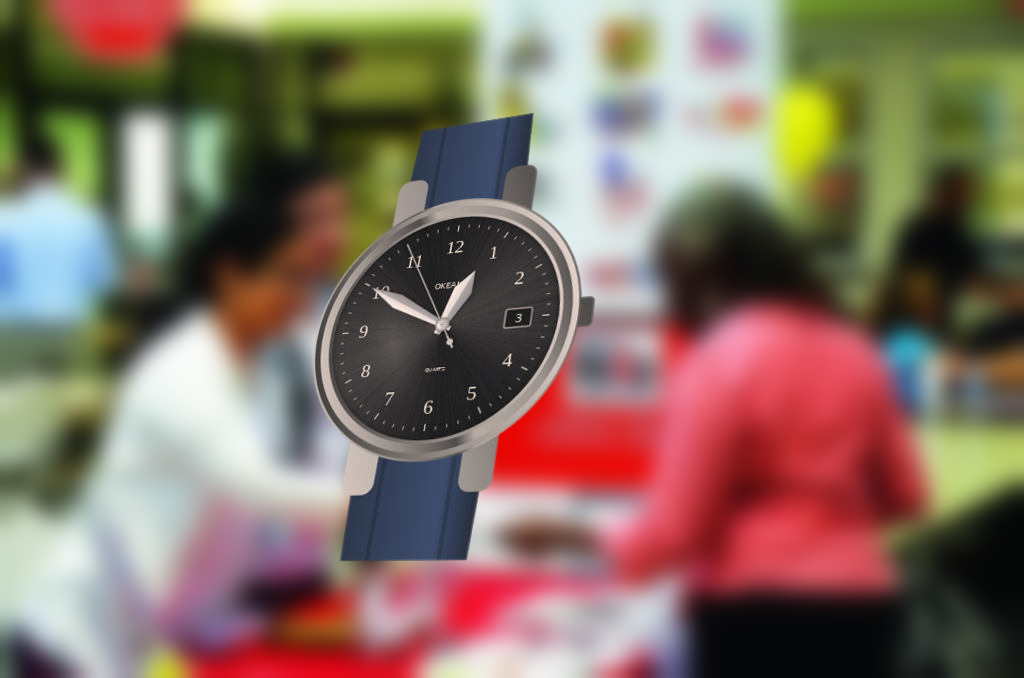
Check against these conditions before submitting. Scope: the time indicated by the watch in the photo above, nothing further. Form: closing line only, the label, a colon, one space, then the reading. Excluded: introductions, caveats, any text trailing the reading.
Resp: 12:49:55
